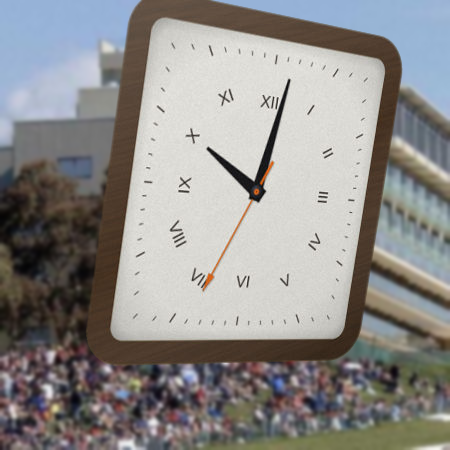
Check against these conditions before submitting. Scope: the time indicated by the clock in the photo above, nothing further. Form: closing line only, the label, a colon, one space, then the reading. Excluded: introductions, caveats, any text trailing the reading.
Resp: 10:01:34
